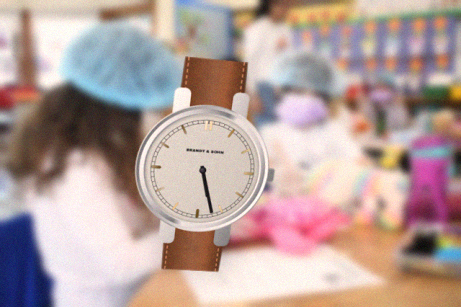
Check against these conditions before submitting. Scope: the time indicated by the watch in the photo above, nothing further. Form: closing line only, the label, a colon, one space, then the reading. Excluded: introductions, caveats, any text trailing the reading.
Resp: 5:27
